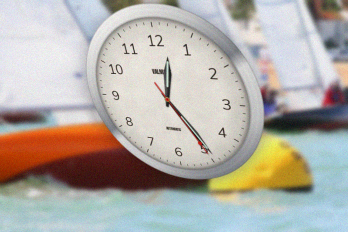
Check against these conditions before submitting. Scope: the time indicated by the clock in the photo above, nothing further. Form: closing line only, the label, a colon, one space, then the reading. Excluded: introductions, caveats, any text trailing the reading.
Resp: 12:24:25
